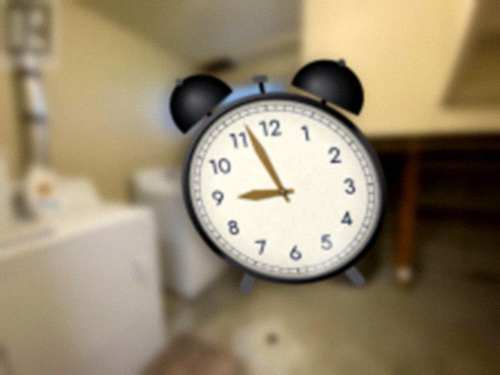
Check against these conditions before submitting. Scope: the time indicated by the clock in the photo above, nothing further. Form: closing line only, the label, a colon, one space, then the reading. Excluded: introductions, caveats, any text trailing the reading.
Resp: 8:57
